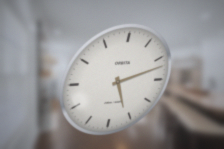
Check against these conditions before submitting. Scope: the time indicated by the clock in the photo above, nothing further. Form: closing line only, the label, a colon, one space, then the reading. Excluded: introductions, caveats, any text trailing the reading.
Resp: 5:12
